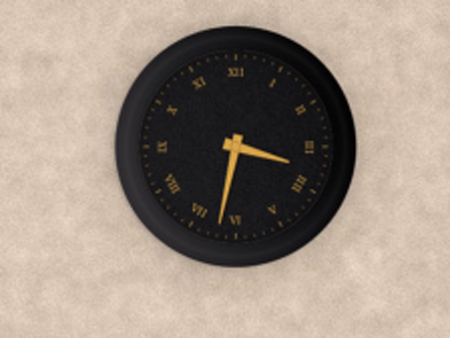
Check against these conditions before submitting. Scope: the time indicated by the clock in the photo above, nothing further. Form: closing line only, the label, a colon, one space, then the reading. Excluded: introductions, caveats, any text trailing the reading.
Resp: 3:32
